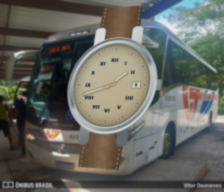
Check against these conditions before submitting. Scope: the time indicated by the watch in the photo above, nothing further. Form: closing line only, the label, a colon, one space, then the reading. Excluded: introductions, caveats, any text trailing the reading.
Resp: 1:42
